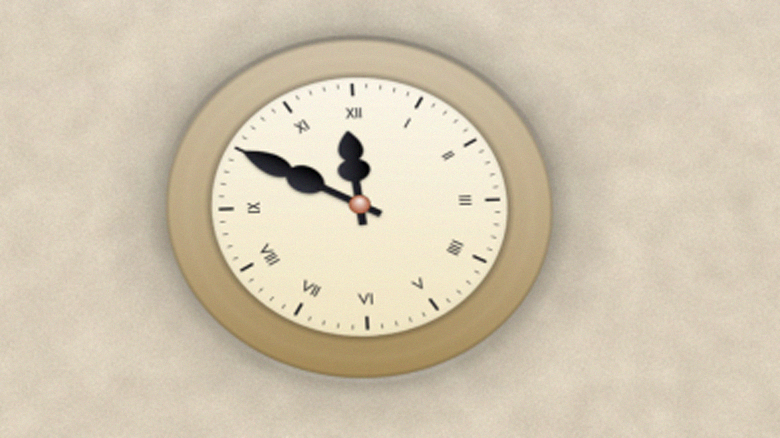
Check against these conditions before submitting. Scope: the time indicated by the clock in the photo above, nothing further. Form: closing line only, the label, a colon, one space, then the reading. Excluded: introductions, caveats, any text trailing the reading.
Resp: 11:50
